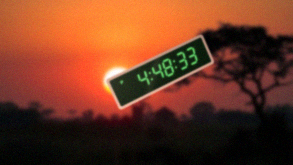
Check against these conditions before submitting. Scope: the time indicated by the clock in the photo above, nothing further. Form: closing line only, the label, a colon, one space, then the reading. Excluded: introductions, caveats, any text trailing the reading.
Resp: 4:48:33
